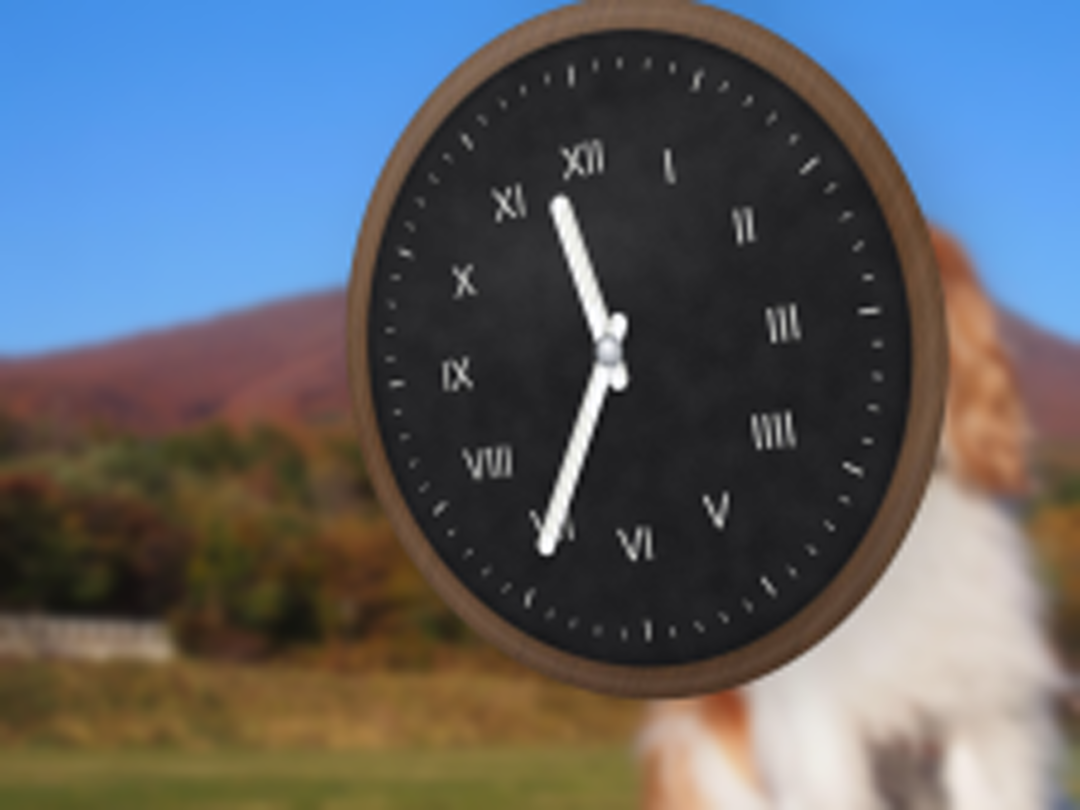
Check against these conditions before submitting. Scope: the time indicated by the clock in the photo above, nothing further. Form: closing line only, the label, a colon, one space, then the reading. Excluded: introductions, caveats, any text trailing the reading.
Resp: 11:35
